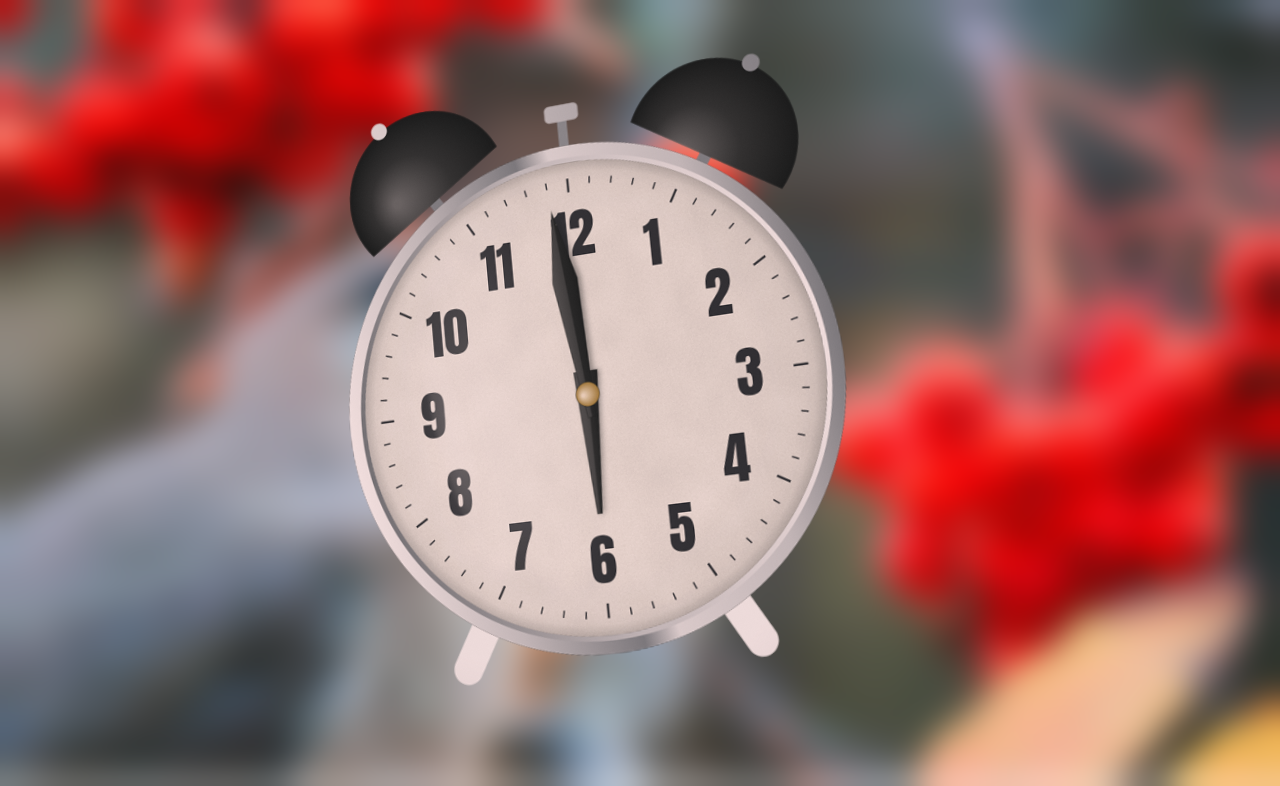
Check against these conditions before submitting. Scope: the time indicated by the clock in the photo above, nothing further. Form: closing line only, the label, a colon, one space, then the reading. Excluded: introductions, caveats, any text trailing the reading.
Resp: 5:59
